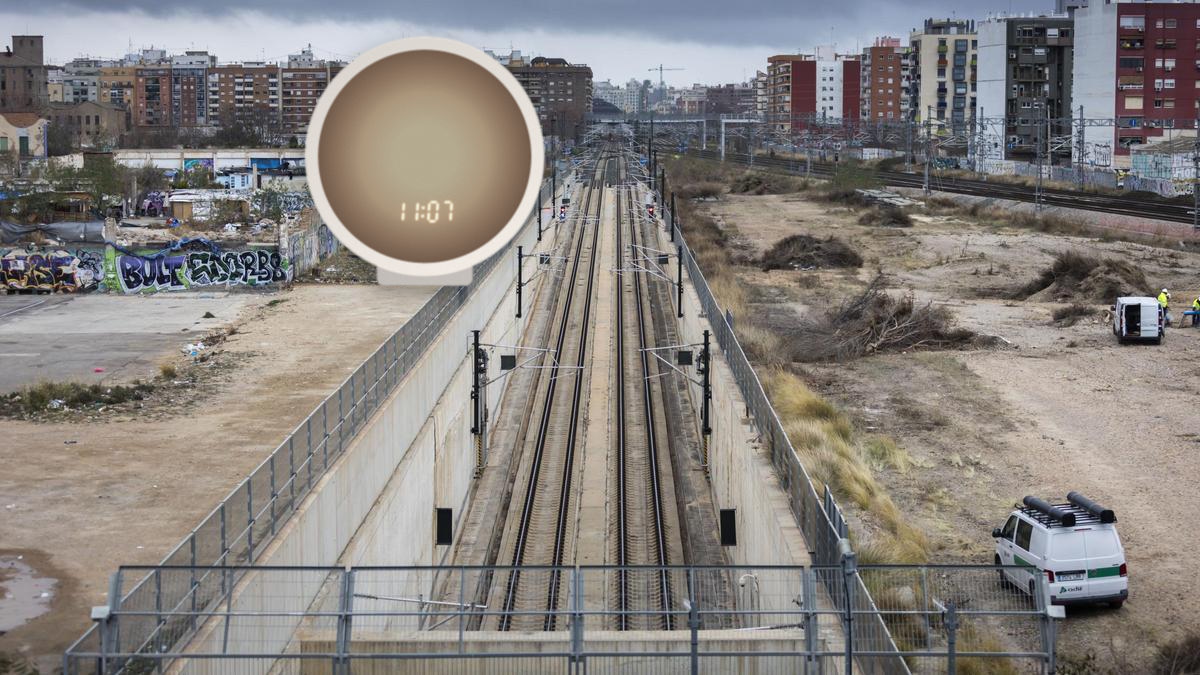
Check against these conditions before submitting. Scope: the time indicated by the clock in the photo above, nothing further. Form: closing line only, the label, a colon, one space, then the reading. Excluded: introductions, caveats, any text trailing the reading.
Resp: 11:07
